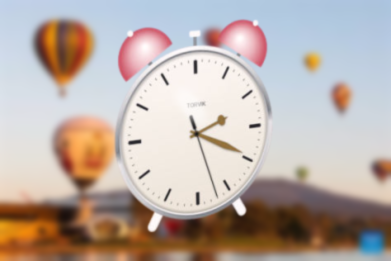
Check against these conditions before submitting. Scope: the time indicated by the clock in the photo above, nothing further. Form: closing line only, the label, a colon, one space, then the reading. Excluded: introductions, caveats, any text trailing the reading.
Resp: 2:19:27
